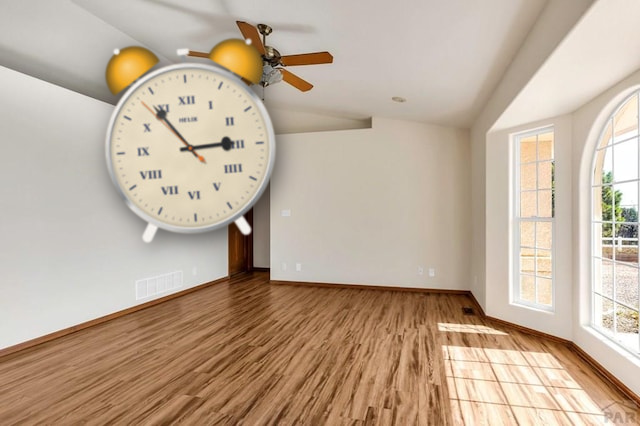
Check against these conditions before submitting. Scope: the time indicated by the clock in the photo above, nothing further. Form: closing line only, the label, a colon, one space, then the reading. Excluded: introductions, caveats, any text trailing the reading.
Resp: 2:53:53
